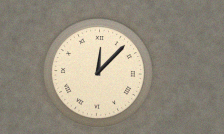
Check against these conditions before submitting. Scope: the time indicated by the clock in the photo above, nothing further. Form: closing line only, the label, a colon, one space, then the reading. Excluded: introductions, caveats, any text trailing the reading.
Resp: 12:07
